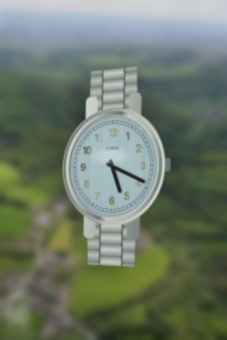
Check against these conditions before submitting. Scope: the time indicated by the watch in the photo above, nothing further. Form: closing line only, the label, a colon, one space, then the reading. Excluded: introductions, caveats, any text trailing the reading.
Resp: 5:19
